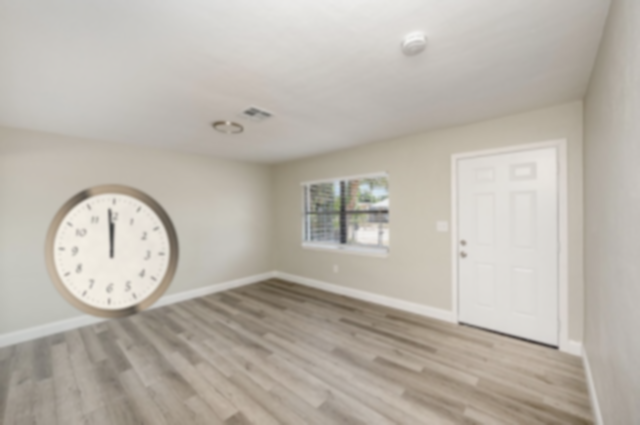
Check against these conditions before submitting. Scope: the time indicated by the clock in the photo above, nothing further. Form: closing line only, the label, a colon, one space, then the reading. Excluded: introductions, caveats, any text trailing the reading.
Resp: 11:59
